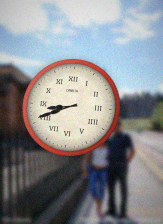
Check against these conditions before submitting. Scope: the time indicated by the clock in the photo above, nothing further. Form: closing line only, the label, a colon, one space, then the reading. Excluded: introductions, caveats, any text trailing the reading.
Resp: 8:41
